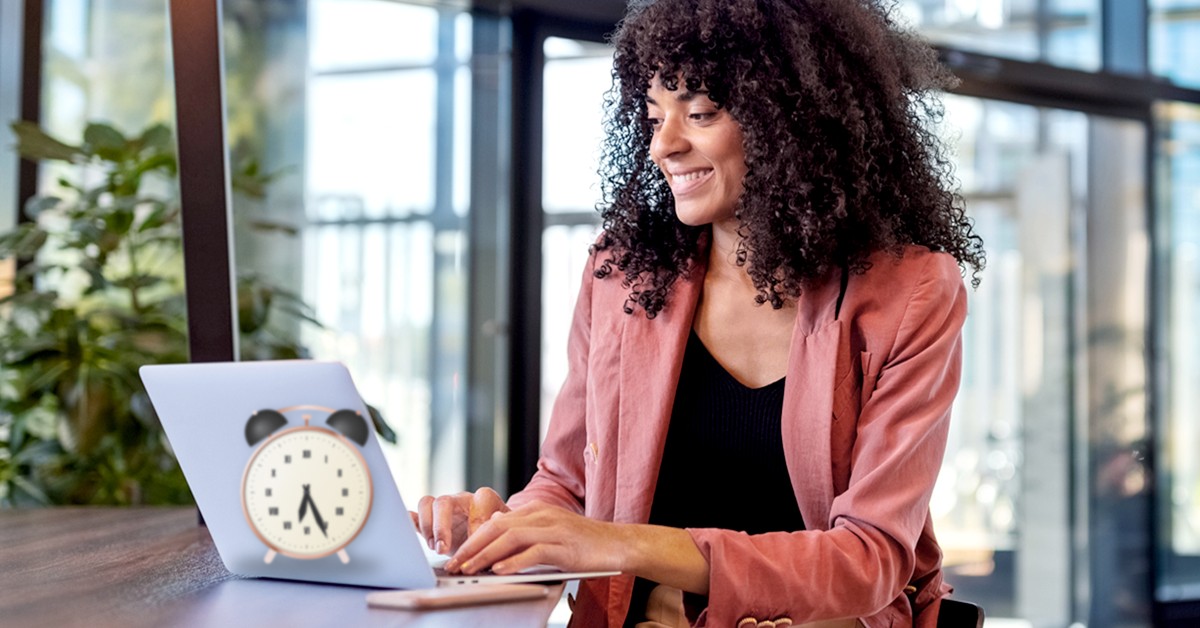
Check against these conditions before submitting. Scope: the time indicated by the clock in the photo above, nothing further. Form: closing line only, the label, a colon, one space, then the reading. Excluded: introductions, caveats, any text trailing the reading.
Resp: 6:26
